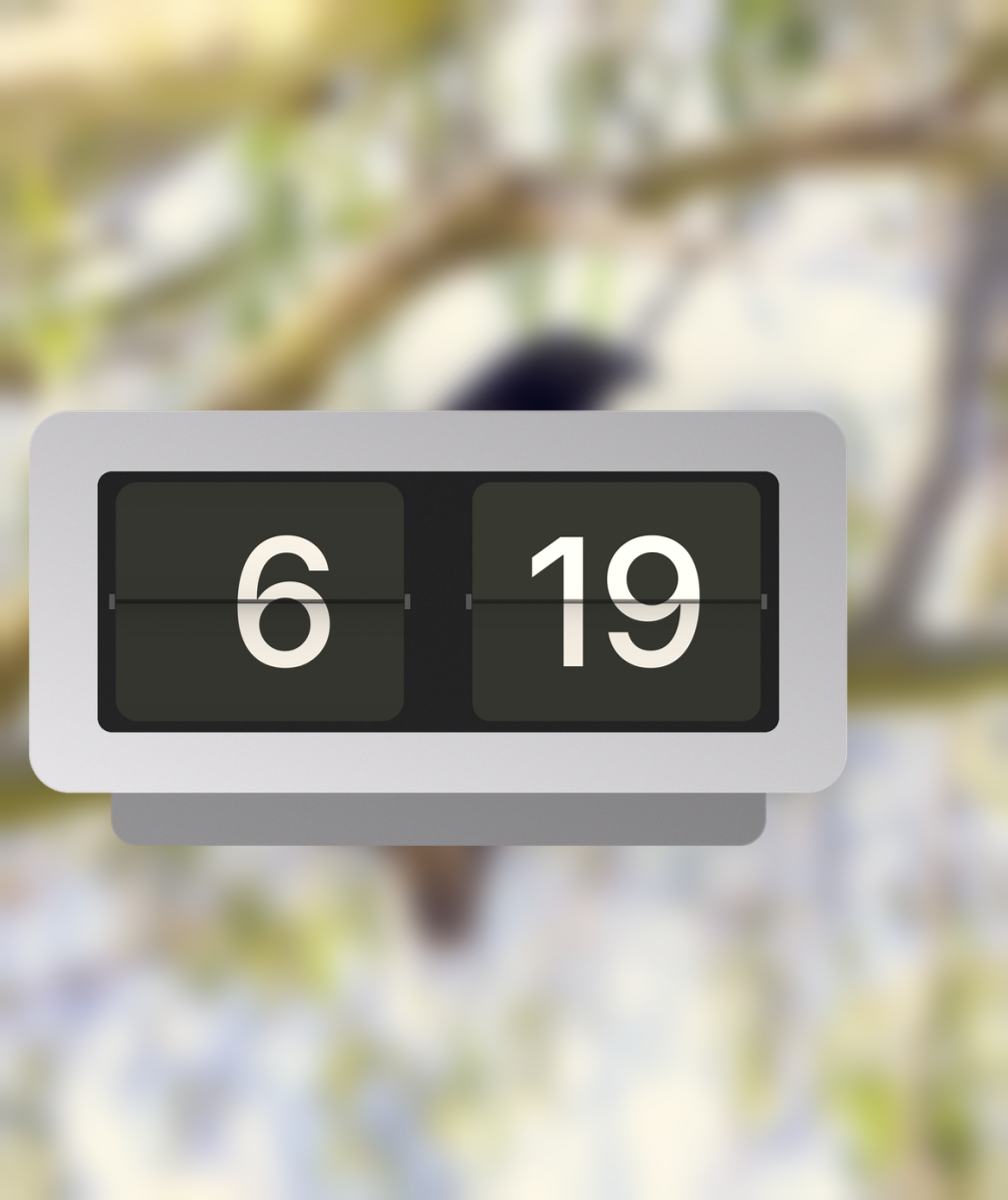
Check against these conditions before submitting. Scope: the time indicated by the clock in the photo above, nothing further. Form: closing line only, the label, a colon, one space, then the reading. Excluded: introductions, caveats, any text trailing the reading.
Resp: 6:19
